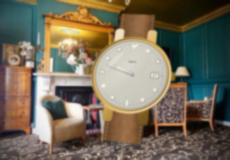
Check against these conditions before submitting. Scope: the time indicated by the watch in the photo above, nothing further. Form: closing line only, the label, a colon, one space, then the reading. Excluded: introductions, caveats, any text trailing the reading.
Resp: 9:48
